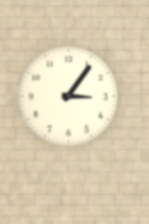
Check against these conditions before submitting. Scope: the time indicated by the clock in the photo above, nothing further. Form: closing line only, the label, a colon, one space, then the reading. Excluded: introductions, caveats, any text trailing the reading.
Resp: 3:06
